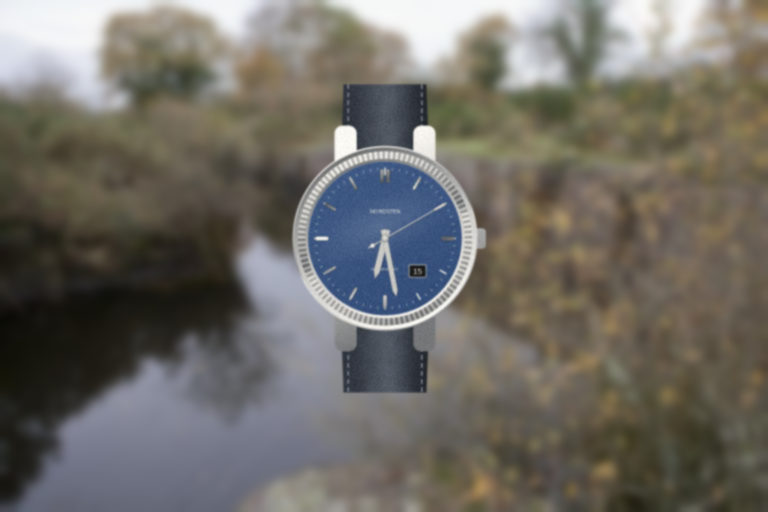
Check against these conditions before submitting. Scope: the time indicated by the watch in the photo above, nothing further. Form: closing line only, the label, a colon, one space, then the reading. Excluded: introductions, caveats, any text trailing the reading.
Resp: 6:28:10
